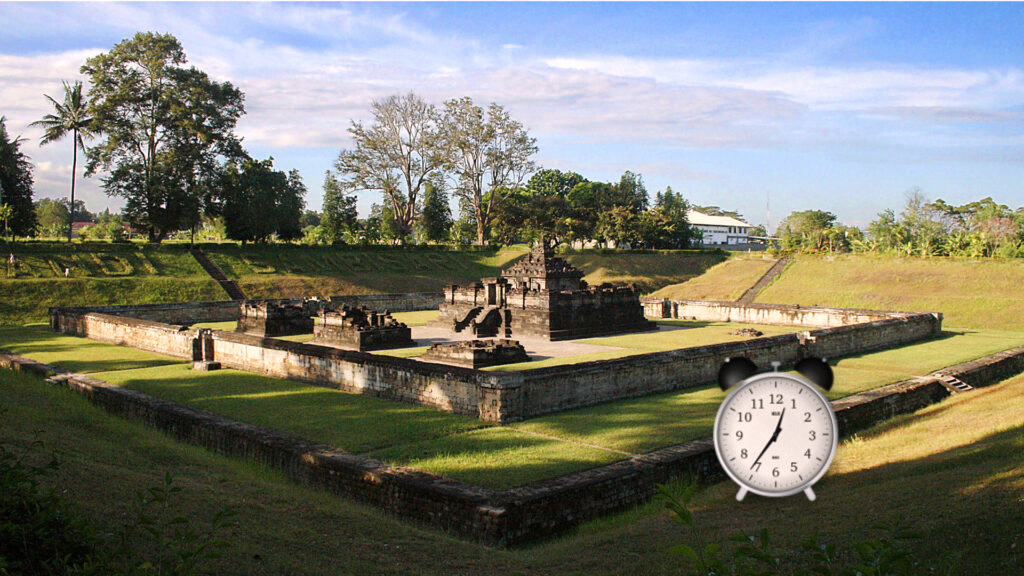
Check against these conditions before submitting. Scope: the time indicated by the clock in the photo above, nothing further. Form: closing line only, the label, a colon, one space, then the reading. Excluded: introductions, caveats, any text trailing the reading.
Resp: 12:36
